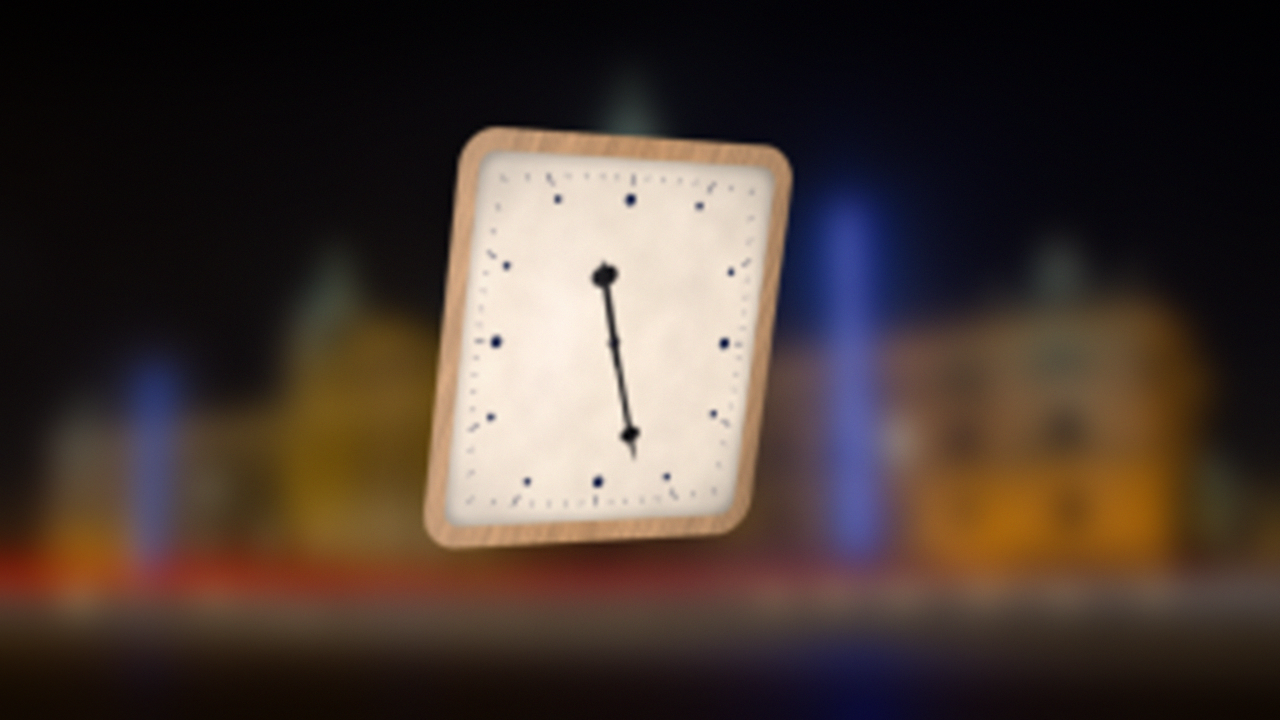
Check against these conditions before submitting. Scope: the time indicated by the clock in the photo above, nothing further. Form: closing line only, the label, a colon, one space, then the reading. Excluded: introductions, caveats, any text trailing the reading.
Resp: 11:27
